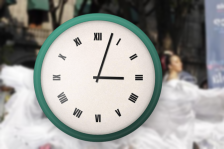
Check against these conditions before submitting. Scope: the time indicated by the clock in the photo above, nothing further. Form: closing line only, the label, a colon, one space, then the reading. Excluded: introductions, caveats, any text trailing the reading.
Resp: 3:03
